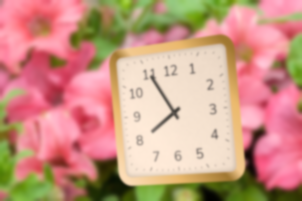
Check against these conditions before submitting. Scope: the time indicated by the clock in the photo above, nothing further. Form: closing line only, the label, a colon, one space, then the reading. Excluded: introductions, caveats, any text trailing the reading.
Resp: 7:55
